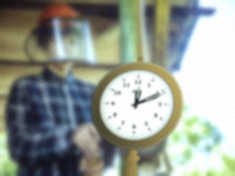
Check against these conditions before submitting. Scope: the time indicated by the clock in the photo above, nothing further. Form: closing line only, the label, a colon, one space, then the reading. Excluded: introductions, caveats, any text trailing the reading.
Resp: 12:11
